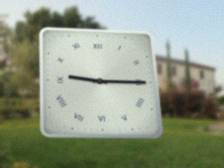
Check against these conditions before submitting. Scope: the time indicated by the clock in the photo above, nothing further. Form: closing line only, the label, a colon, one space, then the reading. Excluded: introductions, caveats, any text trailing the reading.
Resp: 9:15
